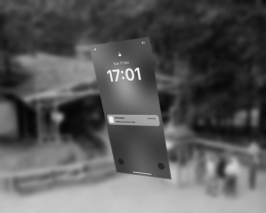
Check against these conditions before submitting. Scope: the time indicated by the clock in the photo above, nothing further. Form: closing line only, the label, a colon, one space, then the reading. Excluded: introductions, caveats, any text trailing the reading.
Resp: 17:01
